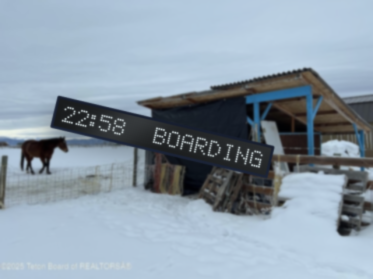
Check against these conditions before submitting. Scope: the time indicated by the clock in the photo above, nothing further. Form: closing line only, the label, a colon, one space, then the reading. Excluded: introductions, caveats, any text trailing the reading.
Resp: 22:58
